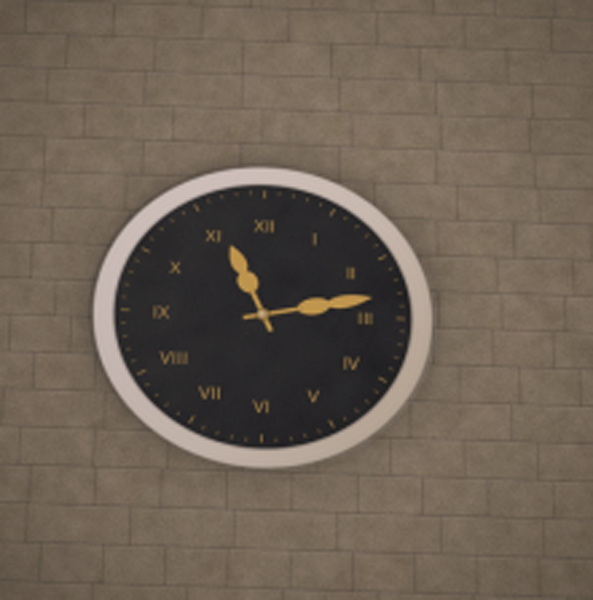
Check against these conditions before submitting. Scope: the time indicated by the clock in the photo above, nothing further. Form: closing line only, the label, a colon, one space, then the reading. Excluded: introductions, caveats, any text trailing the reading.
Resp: 11:13
